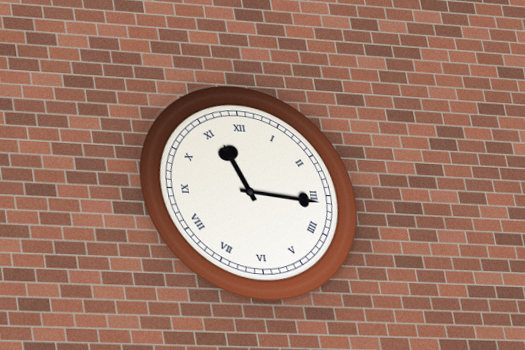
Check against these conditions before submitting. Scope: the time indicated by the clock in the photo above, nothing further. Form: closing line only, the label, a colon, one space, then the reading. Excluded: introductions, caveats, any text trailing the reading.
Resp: 11:16
